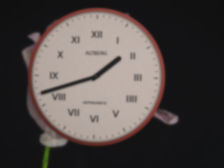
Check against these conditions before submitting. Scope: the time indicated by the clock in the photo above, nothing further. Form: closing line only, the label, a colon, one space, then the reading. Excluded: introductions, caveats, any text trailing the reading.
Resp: 1:42
